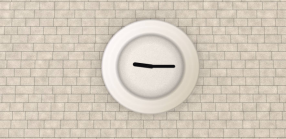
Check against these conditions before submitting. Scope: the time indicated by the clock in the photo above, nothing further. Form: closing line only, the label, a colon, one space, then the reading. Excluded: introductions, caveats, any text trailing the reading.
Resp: 9:15
